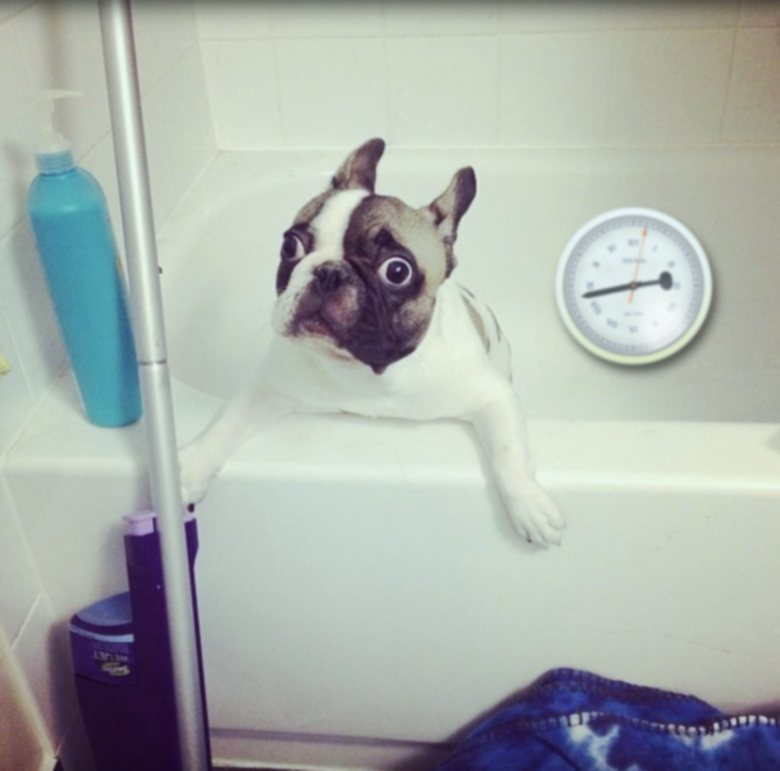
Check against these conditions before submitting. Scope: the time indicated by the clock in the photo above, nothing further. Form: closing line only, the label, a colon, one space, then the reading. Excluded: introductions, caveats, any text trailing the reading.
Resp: 2:43:02
